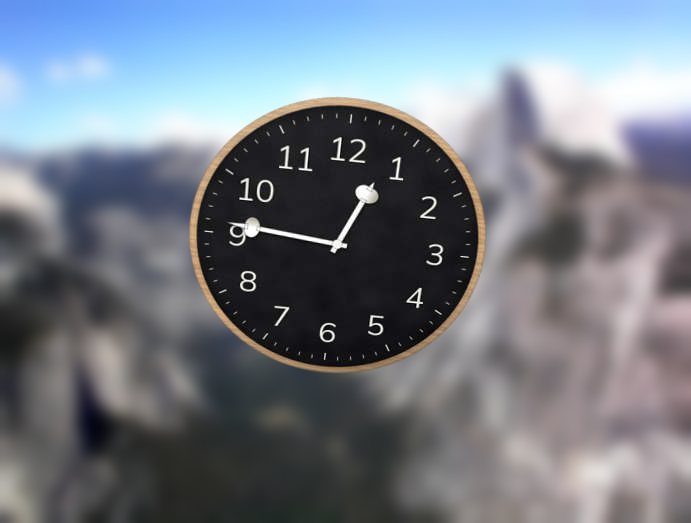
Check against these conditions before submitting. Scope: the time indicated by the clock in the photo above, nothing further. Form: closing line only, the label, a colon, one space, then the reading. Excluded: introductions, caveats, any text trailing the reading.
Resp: 12:46
